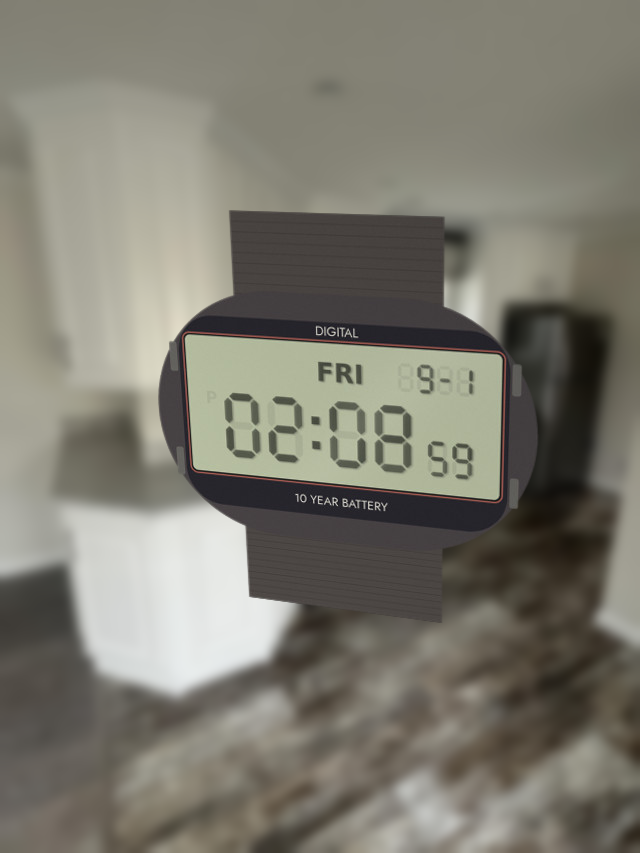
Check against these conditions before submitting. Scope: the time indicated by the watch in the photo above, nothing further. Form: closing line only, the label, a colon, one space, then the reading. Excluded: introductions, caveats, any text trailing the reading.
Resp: 2:08:59
